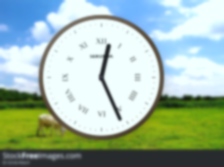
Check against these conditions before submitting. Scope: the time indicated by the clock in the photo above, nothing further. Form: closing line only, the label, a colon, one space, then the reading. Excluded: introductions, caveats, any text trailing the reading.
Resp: 12:26
